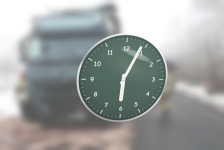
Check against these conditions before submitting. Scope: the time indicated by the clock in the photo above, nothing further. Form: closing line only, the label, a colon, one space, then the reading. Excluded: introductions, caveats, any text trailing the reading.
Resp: 6:04
